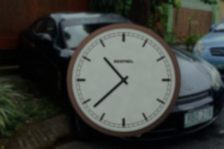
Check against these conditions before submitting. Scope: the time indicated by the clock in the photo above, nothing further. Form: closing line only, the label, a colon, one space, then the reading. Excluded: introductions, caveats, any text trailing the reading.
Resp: 10:38
